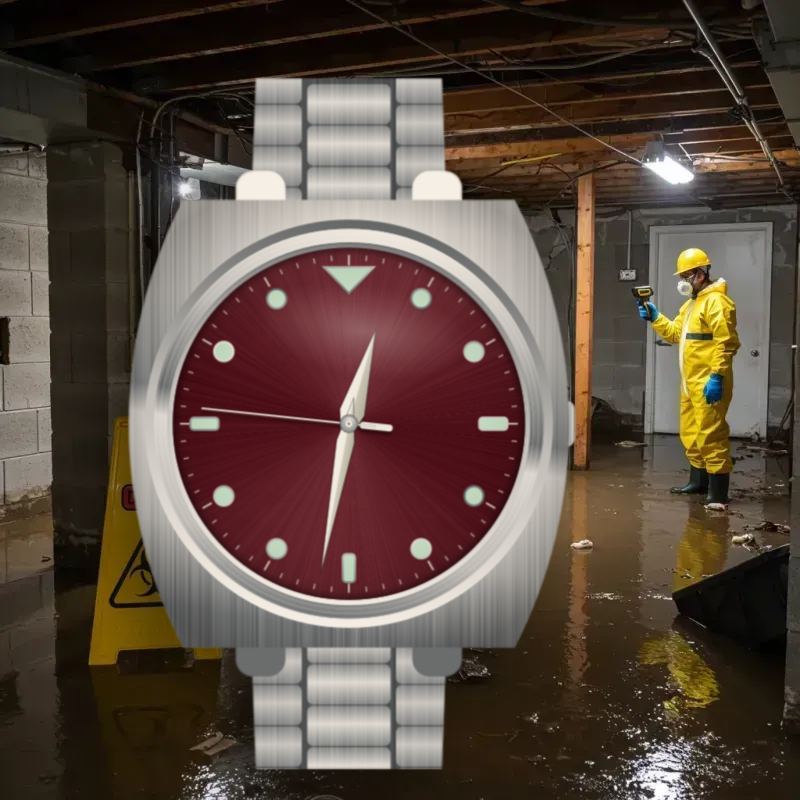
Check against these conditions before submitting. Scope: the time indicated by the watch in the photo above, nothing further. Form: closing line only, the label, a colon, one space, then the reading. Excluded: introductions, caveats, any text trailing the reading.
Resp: 12:31:46
